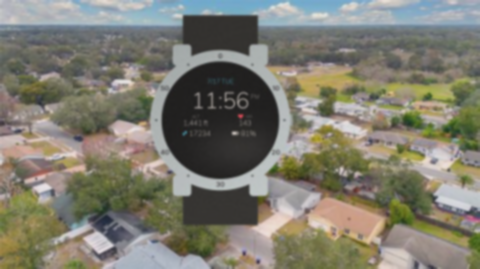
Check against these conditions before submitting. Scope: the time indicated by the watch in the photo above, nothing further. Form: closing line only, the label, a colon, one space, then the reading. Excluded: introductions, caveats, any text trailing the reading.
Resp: 11:56
